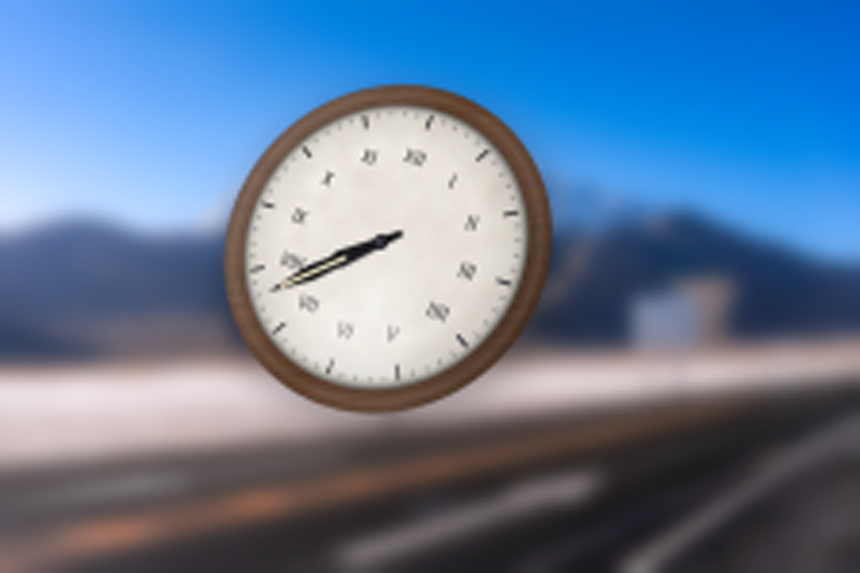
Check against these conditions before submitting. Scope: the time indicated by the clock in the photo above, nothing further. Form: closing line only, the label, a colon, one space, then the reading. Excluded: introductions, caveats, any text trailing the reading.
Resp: 7:38
